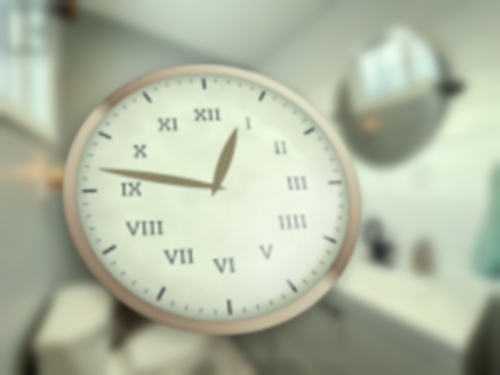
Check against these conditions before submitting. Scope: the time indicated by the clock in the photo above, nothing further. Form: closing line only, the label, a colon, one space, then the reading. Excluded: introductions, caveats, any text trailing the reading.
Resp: 12:47
